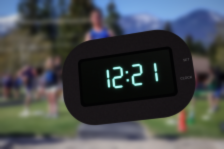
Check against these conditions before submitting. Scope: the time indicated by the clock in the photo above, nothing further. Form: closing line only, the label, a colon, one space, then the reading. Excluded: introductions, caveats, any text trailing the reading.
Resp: 12:21
